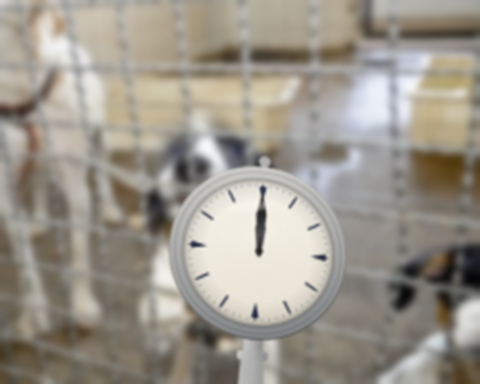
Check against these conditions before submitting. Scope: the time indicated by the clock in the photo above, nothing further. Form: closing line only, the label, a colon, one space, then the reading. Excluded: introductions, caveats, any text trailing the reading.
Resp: 12:00
